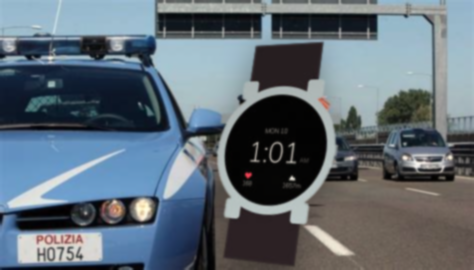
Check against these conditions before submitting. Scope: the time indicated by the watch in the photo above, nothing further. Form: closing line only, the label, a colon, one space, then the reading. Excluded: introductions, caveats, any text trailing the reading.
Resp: 1:01
